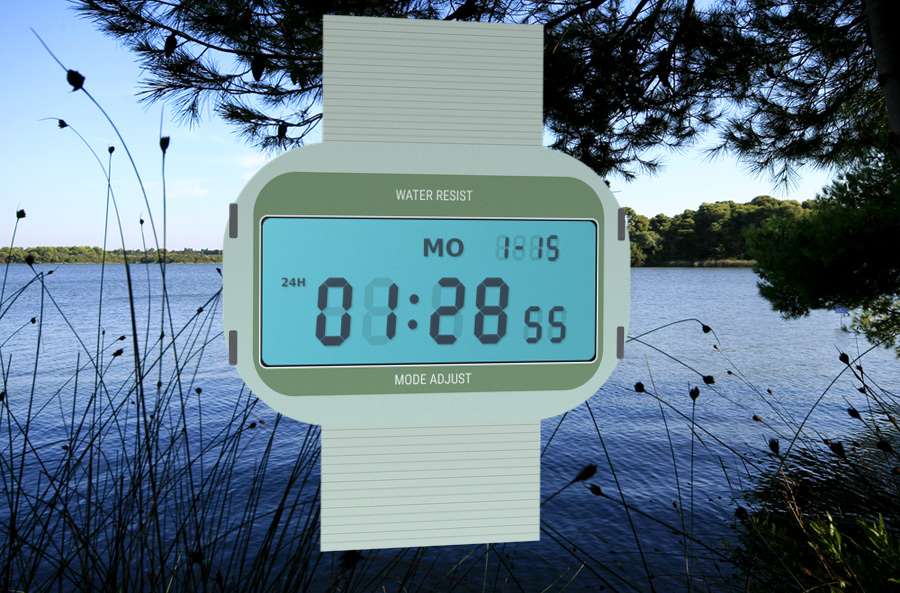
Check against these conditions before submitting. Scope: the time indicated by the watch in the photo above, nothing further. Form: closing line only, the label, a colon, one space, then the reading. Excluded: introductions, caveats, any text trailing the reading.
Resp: 1:28:55
